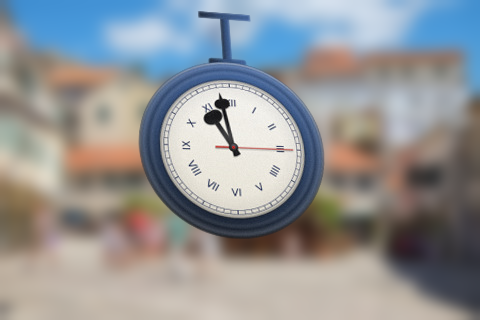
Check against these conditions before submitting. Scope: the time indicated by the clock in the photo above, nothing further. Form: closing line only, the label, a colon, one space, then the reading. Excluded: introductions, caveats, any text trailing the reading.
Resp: 10:58:15
